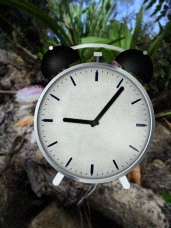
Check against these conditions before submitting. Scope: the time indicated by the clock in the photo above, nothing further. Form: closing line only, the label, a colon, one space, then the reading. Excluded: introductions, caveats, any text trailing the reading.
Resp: 9:06
